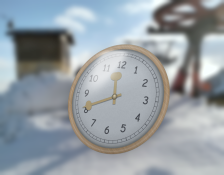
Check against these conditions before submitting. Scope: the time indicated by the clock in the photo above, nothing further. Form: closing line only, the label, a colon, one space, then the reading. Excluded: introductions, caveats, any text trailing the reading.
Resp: 11:41
